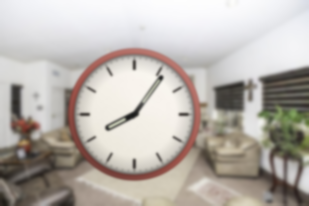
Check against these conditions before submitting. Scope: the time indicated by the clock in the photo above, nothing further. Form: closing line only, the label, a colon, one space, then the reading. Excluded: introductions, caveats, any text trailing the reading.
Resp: 8:06
